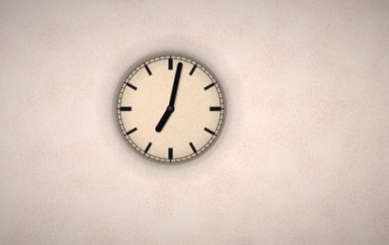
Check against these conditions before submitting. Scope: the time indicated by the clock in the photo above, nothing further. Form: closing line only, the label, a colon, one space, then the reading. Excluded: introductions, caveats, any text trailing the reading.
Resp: 7:02
